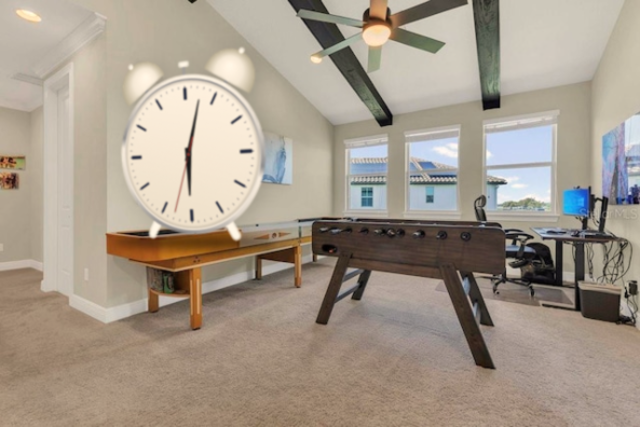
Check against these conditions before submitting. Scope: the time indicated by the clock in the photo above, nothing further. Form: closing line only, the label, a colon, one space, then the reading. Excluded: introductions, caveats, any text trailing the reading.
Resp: 6:02:33
